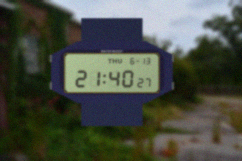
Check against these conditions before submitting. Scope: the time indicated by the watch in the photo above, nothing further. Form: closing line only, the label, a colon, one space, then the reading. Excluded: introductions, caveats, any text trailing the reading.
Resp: 21:40
